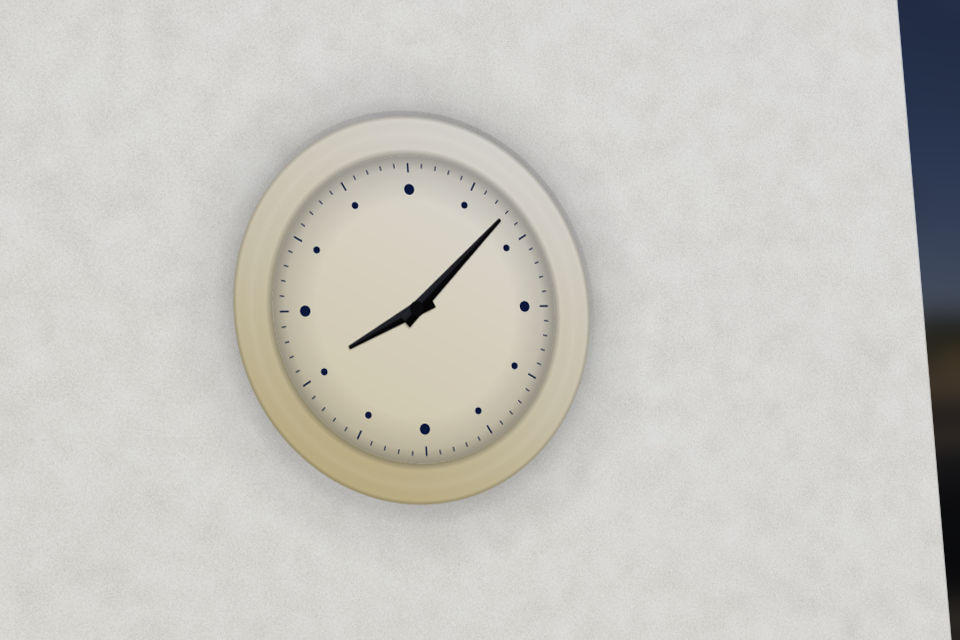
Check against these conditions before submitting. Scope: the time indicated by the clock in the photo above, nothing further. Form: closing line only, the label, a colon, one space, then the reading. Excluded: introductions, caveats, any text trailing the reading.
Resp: 8:08
